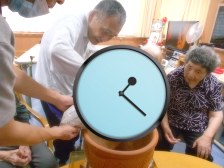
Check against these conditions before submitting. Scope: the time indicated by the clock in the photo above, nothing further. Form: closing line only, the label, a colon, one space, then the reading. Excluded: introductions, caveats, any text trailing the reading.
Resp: 1:22
